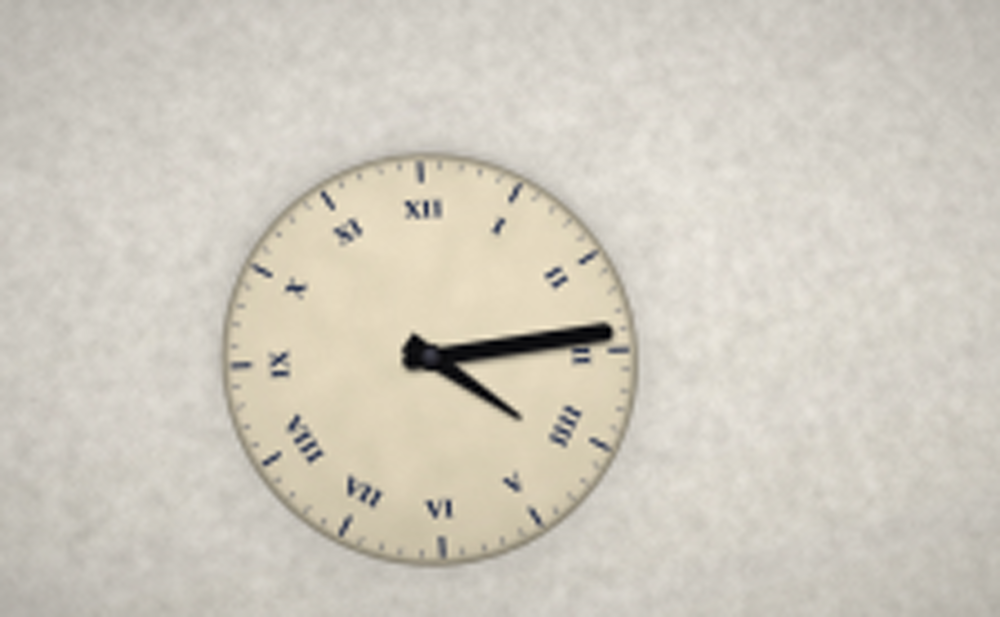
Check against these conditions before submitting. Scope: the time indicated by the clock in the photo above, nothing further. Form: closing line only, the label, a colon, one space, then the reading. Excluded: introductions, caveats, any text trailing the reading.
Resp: 4:14
